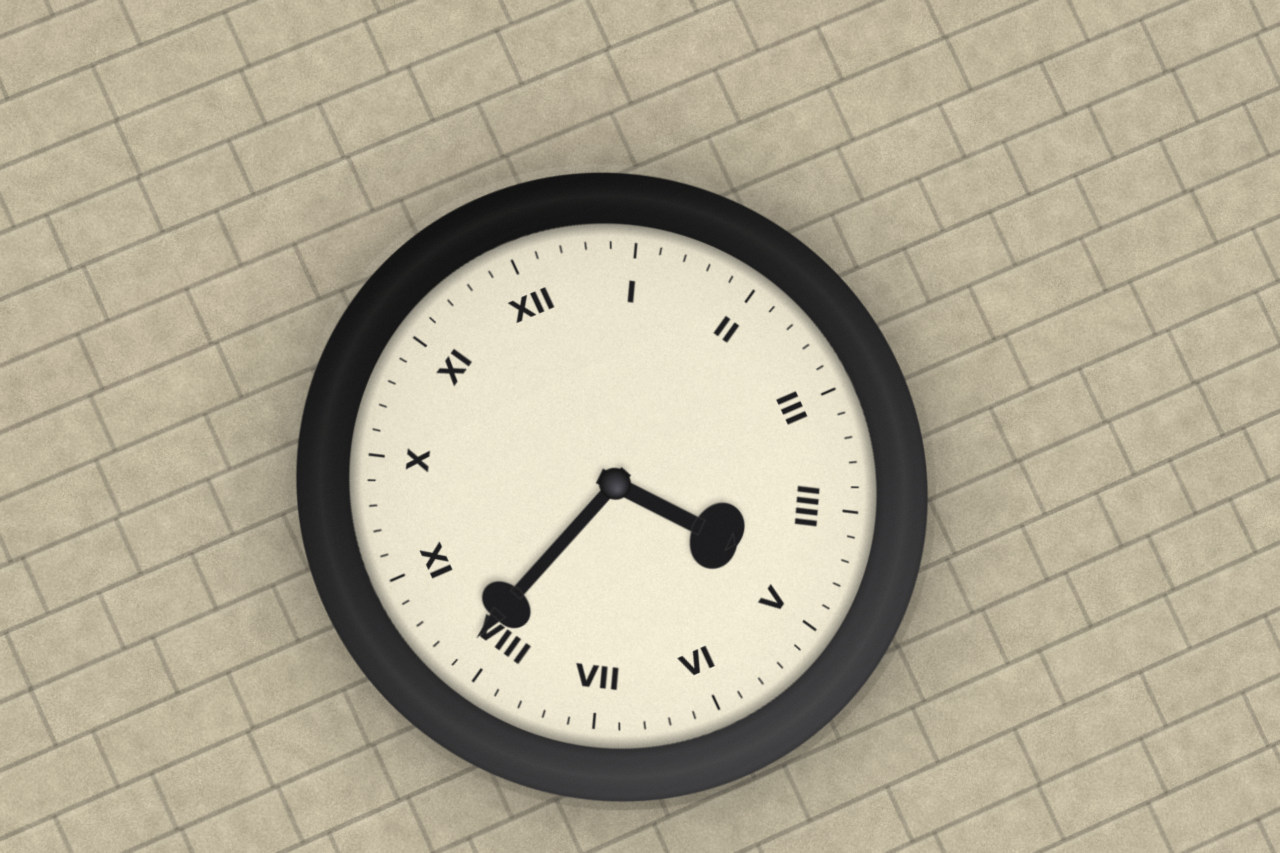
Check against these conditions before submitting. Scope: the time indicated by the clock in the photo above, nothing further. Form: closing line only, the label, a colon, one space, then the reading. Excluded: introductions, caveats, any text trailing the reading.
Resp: 4:41
